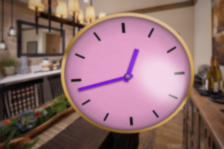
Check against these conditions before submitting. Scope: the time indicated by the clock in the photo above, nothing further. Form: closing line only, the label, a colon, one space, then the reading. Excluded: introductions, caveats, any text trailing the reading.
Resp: 12:43
